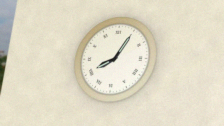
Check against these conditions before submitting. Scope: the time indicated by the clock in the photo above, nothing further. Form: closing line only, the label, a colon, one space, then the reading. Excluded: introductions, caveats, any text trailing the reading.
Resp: 8:05
